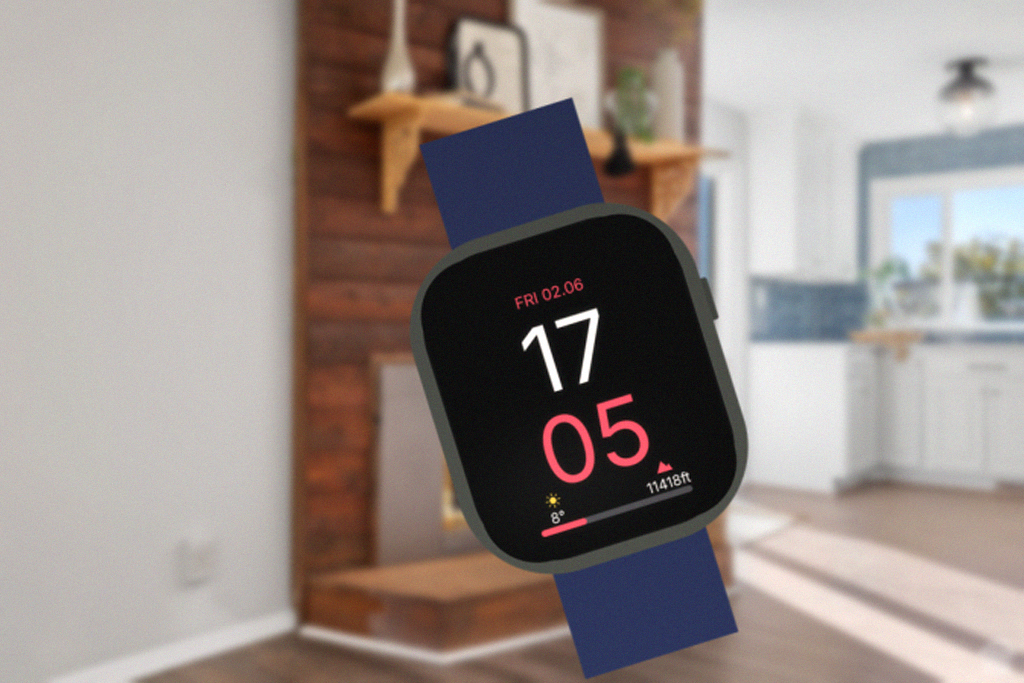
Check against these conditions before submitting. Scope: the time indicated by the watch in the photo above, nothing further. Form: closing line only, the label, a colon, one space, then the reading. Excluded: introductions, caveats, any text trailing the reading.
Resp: 17:05
